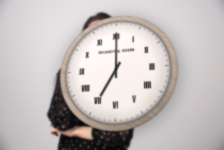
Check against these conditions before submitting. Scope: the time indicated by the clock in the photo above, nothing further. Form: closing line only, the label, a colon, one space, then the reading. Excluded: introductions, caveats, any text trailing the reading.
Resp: 7:00
